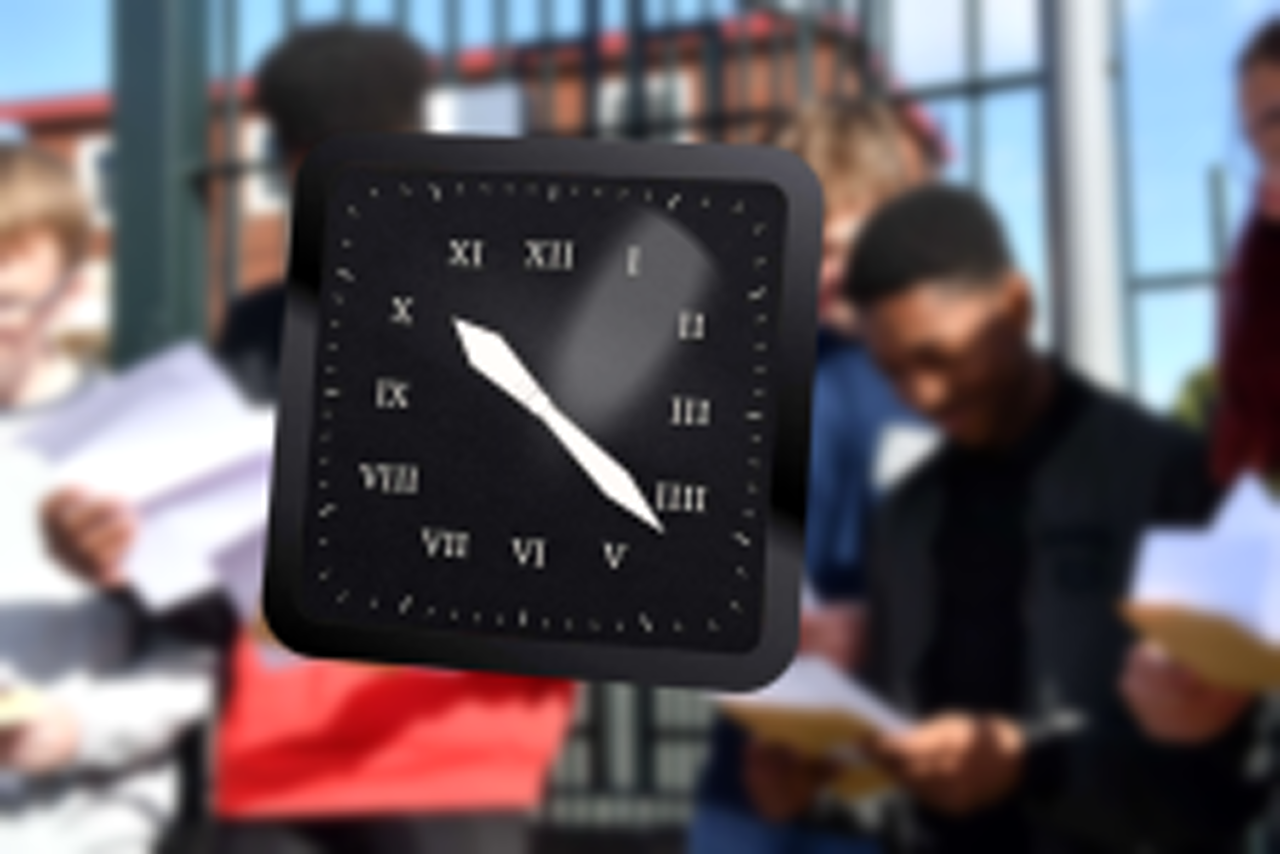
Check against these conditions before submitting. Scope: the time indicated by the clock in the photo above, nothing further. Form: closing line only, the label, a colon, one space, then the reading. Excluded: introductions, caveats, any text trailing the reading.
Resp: 10:22
